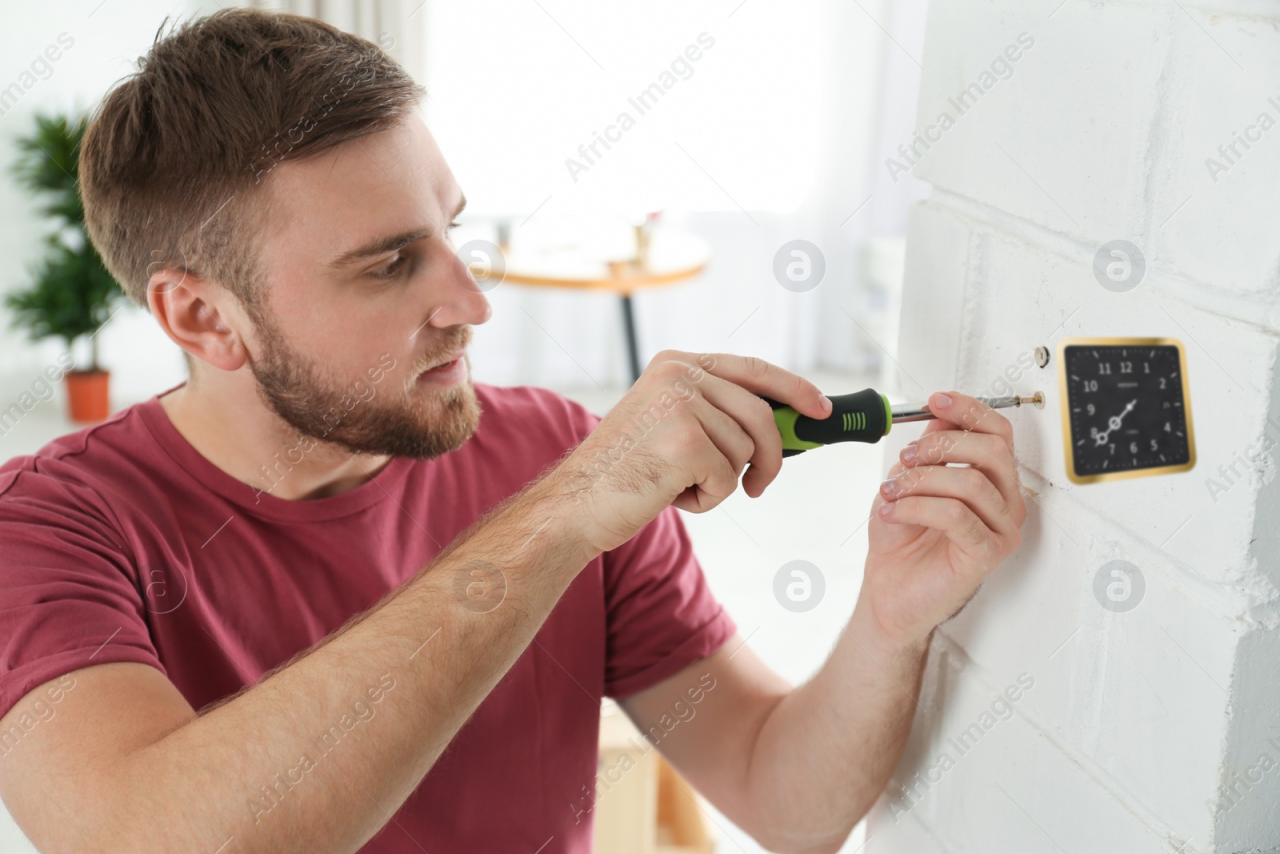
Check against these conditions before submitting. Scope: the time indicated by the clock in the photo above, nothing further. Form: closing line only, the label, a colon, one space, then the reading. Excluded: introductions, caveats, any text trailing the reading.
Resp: 7:38
